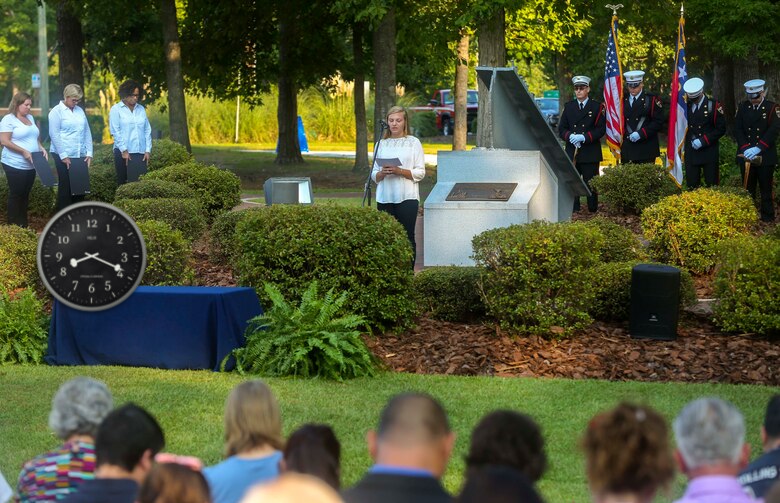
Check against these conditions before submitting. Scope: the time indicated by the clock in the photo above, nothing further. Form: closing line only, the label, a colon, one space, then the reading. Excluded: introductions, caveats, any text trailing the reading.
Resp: 8:19
